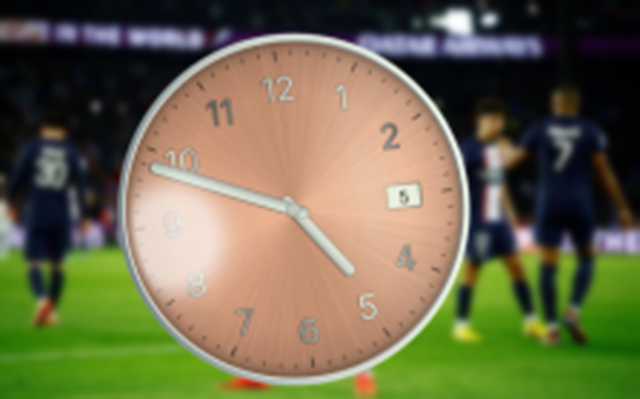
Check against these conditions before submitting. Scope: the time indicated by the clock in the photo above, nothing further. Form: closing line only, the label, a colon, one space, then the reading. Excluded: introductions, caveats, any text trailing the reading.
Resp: 4:49
